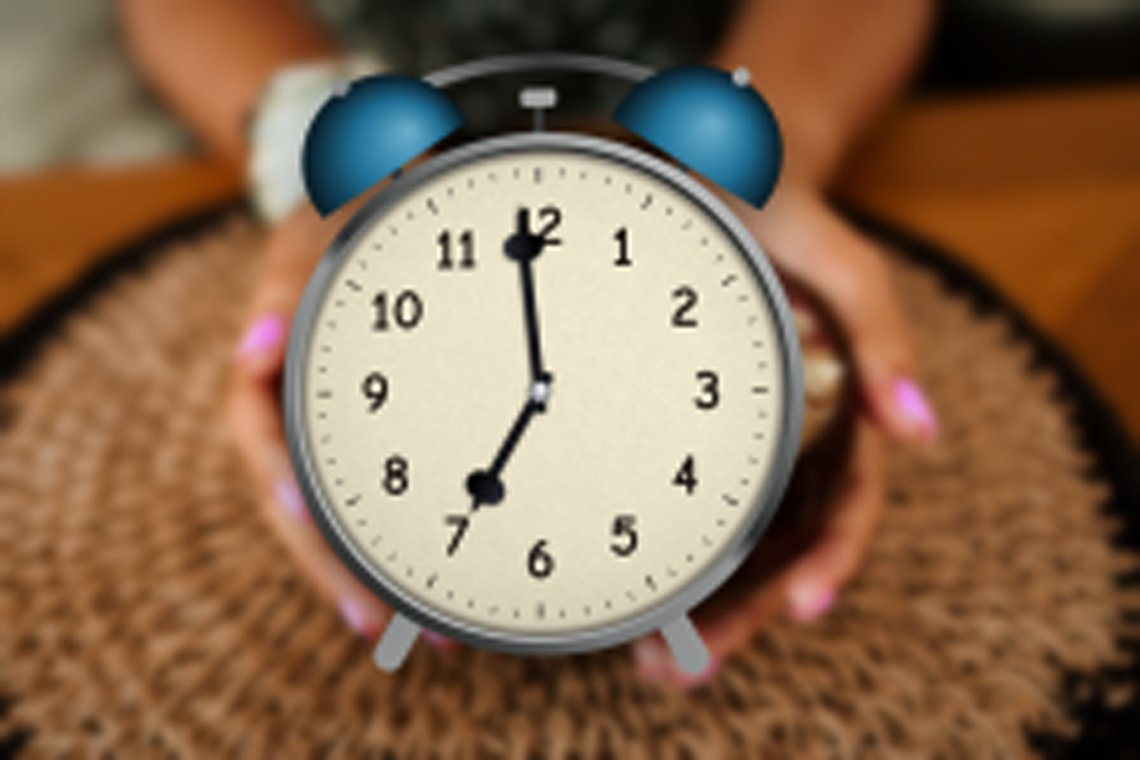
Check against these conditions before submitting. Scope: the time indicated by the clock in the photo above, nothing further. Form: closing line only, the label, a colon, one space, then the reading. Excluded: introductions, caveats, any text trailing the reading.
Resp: 6:59
